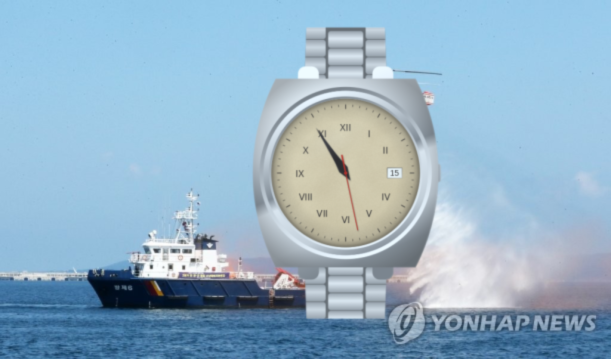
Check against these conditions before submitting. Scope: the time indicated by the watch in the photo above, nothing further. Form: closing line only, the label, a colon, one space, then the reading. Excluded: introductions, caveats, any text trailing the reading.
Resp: 10:54:28
